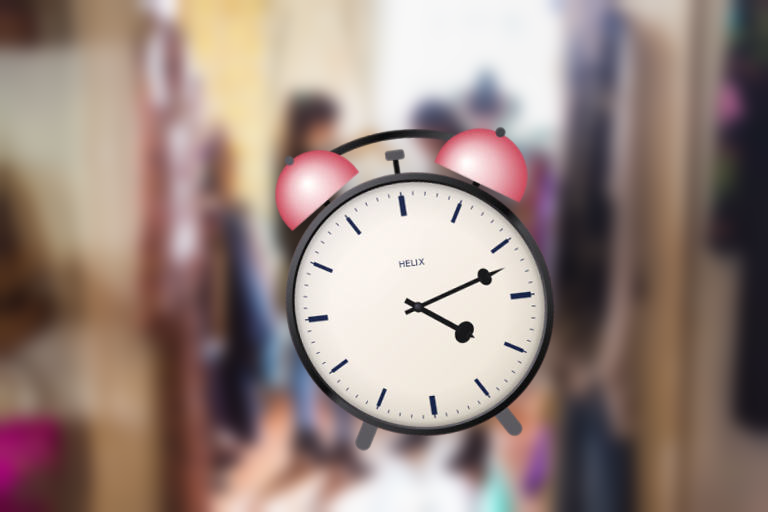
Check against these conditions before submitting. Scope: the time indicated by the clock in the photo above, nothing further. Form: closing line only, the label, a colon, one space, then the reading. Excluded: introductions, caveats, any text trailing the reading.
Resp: 4:12
